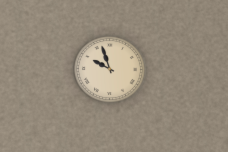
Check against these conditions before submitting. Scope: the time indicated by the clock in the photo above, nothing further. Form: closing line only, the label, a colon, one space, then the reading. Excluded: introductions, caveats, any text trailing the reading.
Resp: 9:57
